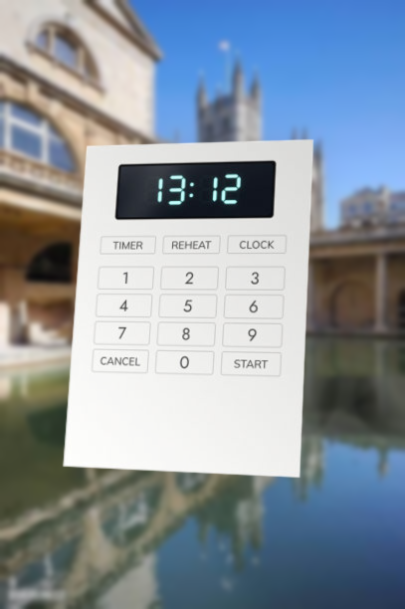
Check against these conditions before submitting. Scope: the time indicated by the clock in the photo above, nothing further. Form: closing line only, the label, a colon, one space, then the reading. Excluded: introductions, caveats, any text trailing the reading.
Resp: 13:12
